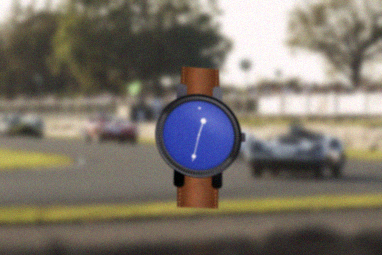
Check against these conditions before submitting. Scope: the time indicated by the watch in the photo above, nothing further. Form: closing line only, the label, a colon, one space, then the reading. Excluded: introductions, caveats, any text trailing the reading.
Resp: 12:32
